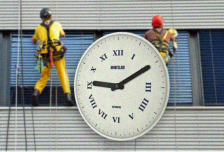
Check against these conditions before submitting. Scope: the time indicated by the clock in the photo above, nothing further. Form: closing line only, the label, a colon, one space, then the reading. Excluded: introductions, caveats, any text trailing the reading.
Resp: 9:10
